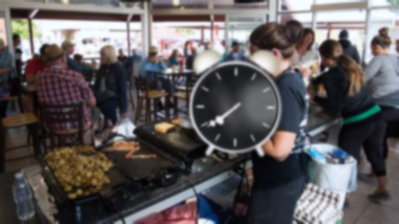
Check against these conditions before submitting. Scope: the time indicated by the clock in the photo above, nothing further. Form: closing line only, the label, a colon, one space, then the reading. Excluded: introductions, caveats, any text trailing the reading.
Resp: 7:39
